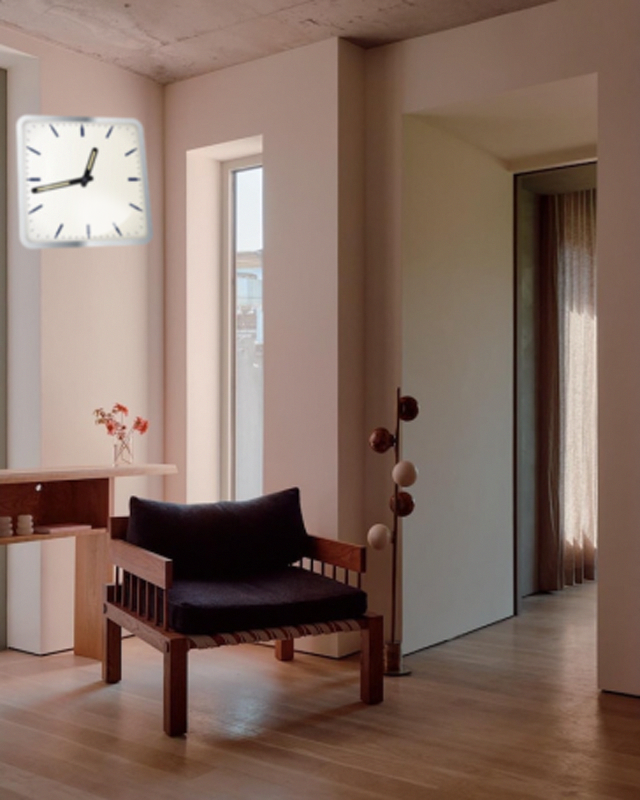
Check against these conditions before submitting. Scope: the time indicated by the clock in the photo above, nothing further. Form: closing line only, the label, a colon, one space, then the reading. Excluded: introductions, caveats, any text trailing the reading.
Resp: 12:43
